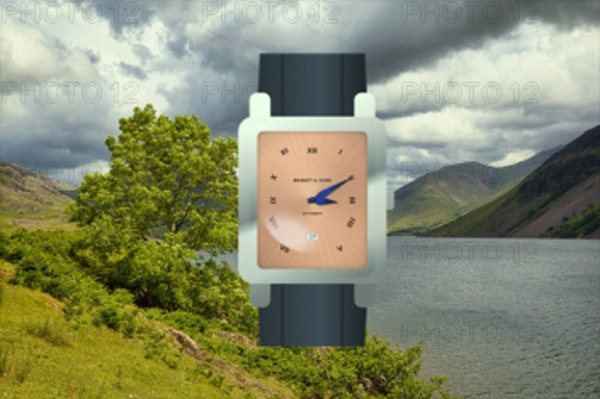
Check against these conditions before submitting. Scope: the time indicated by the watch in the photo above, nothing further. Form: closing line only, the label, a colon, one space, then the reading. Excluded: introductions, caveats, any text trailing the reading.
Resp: 3:10
